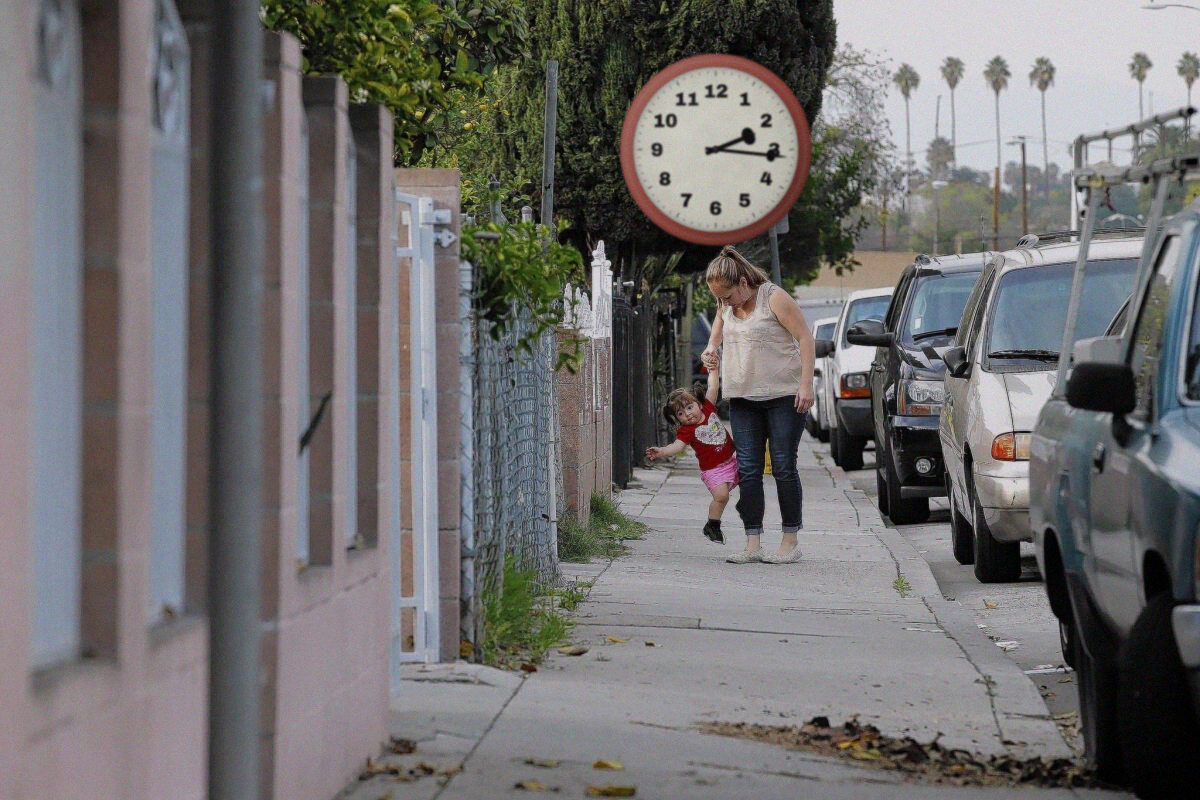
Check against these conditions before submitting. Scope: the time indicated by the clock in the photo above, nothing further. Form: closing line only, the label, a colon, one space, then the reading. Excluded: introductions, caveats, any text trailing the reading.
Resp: 2:16
